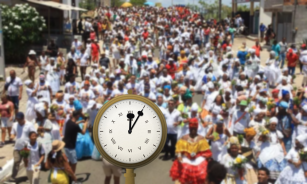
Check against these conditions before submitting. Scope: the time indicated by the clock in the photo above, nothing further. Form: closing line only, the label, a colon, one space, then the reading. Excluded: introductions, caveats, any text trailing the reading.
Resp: 12:05
